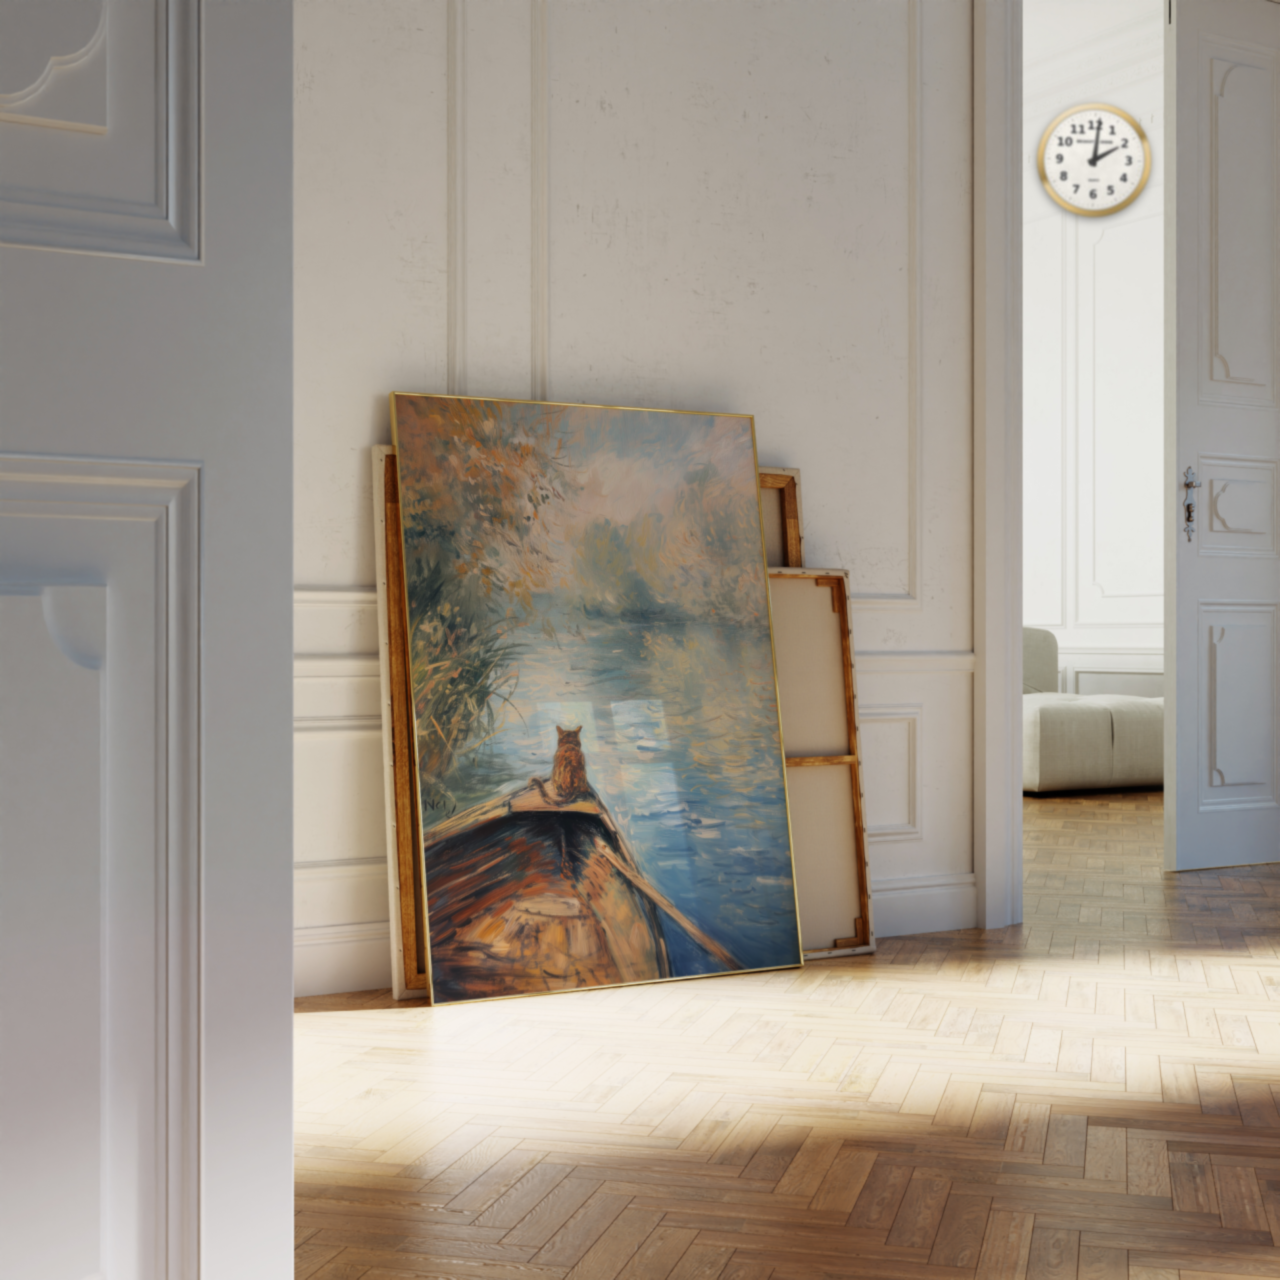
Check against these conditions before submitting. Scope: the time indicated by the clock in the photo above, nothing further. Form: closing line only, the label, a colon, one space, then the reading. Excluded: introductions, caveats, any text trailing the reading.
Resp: 2:01
